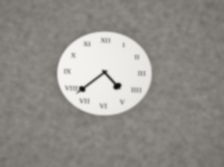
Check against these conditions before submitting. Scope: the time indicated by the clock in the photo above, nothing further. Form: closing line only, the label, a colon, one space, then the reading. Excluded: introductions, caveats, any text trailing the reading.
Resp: 4:38
